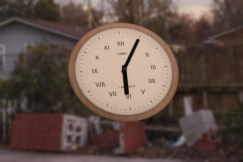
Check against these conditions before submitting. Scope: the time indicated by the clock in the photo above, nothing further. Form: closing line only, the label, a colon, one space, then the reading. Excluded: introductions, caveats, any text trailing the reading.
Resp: 6:05
